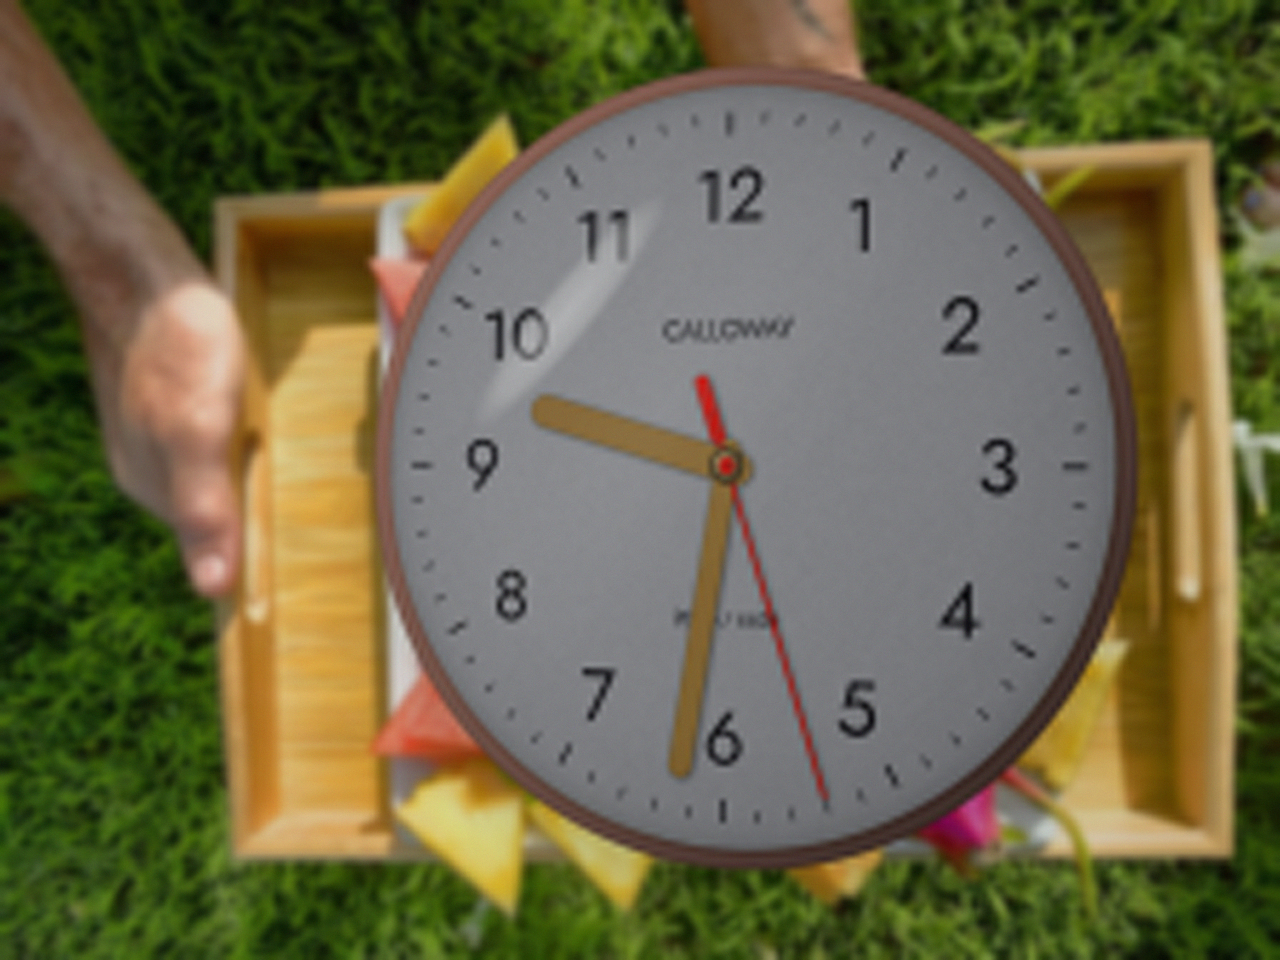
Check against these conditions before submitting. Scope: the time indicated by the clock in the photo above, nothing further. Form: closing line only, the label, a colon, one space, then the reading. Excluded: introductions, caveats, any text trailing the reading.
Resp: 9:31:27
